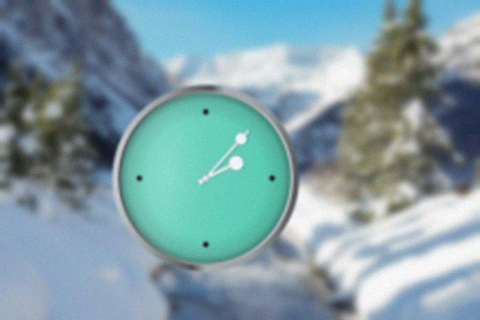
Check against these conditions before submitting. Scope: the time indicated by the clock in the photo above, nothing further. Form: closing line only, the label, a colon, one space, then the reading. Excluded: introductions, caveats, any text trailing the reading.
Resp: 2:07
